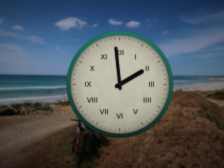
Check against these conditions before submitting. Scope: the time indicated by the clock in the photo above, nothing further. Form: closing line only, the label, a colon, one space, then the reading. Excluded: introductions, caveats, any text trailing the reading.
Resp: 1:59
